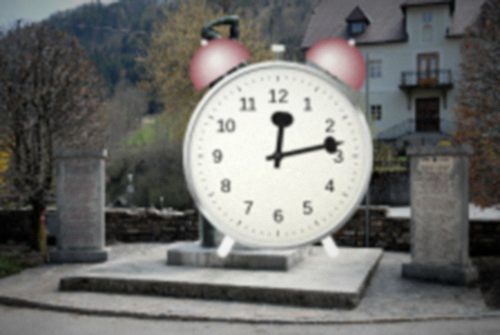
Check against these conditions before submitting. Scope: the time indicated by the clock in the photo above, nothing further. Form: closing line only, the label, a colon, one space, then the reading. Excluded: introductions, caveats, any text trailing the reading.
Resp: 12:13
